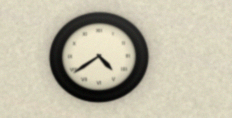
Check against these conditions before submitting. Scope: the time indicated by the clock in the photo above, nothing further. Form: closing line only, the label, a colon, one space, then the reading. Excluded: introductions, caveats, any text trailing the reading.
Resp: 4:39
